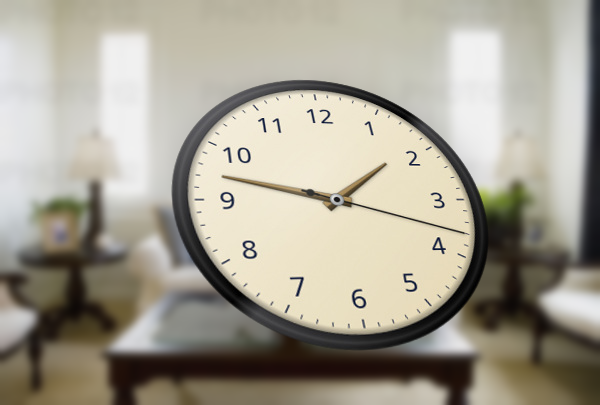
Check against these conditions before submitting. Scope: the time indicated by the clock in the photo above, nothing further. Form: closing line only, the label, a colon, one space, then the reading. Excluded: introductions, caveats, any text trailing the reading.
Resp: 1:47:18
